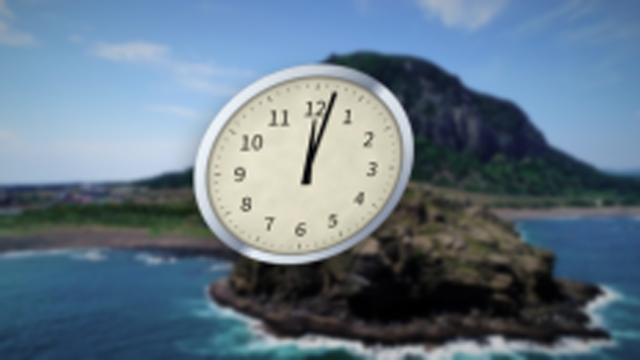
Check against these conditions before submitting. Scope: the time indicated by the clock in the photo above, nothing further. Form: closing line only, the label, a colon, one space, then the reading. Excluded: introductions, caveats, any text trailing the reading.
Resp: 12:02
